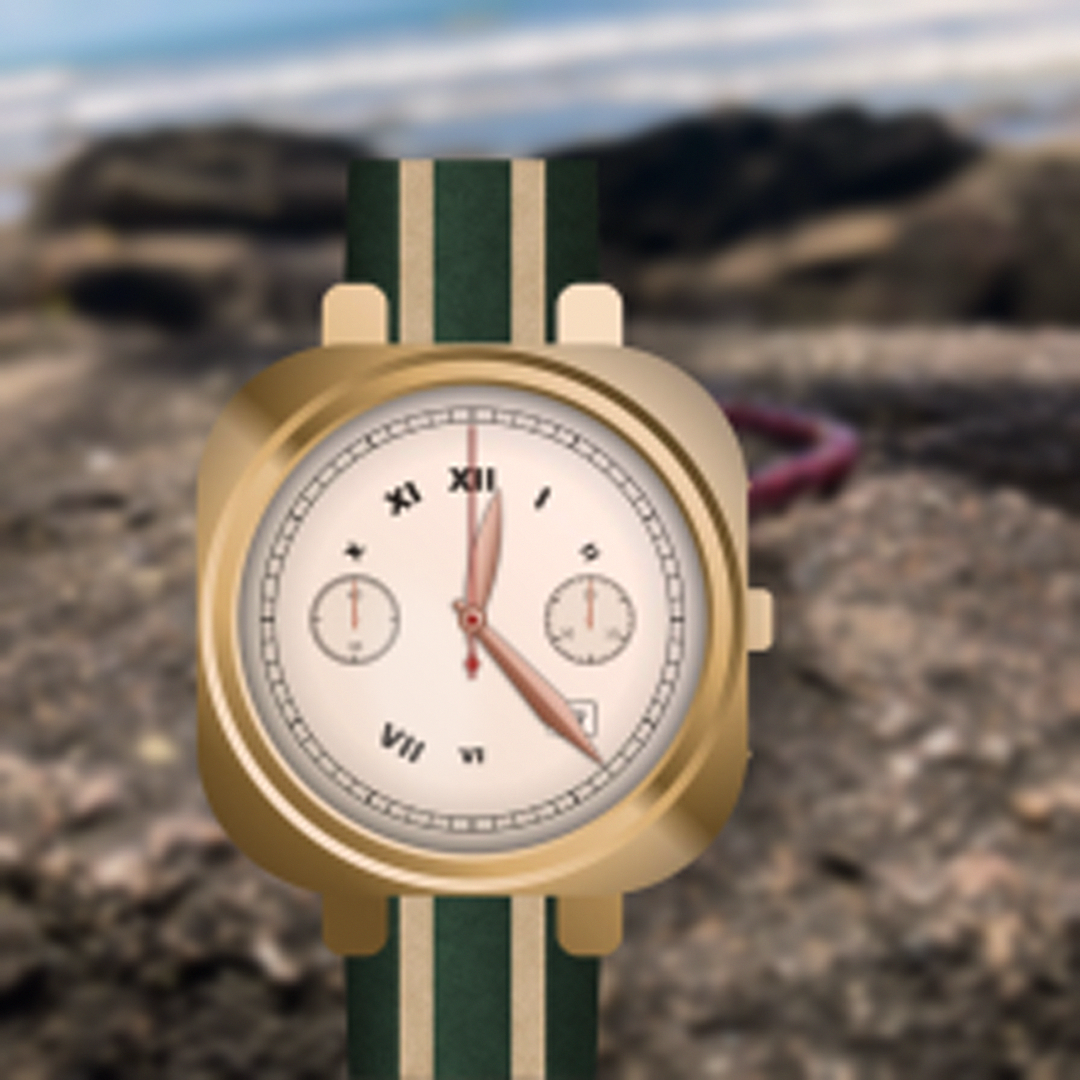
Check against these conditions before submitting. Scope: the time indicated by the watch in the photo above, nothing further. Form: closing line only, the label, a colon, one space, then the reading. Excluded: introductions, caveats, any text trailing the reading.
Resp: 12:23
